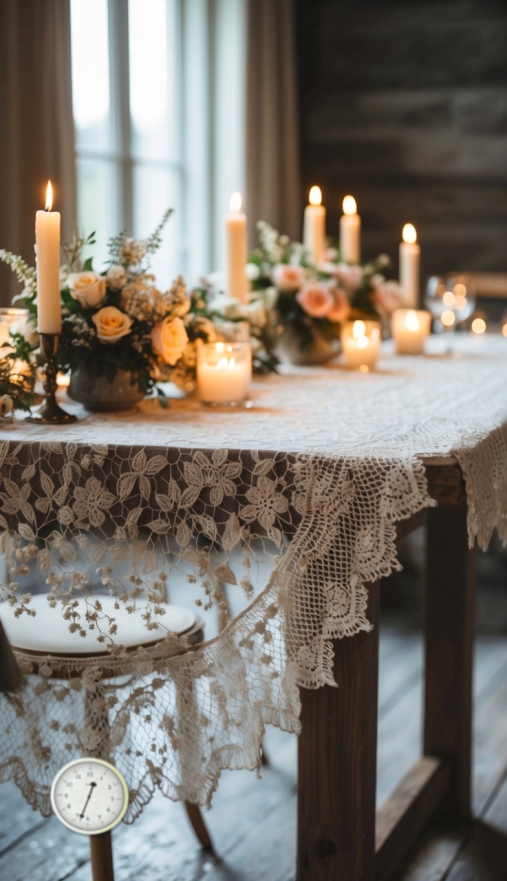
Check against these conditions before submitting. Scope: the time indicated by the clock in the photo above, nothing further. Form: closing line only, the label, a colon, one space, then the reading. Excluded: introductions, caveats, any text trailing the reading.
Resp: 12:33
